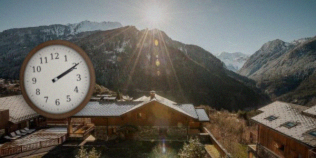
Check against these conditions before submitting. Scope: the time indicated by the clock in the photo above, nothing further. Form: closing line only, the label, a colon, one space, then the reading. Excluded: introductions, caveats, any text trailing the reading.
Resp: 2:10
